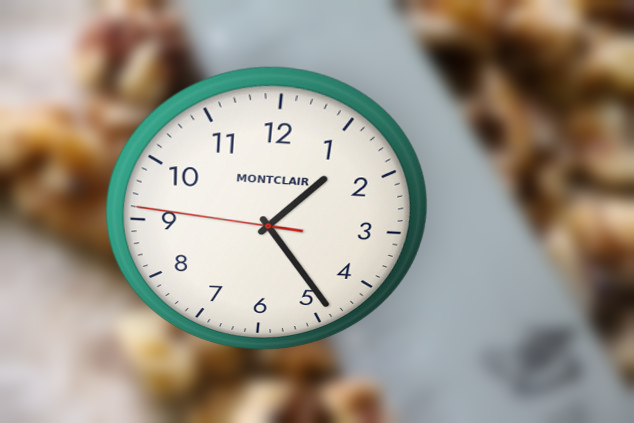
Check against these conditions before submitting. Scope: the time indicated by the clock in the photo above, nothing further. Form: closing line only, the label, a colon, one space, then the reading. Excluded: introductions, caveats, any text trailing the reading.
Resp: 1:23:46
